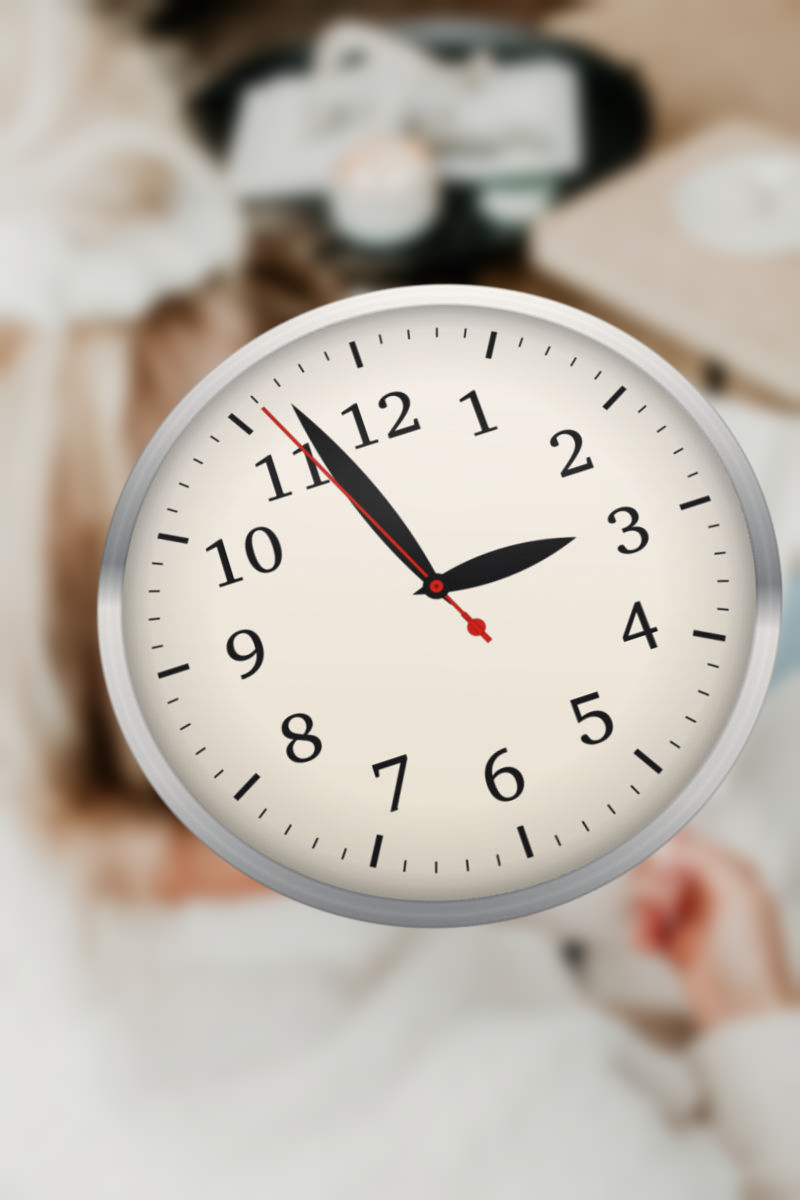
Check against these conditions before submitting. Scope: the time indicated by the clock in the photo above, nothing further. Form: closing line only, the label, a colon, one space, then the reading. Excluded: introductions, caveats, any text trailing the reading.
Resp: 2:56:56
